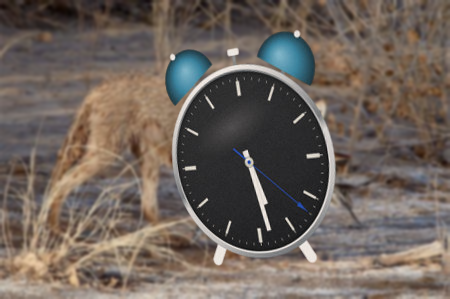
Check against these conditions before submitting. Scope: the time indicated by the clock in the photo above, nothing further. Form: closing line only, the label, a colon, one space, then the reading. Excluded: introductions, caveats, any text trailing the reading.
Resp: 5:28:22
